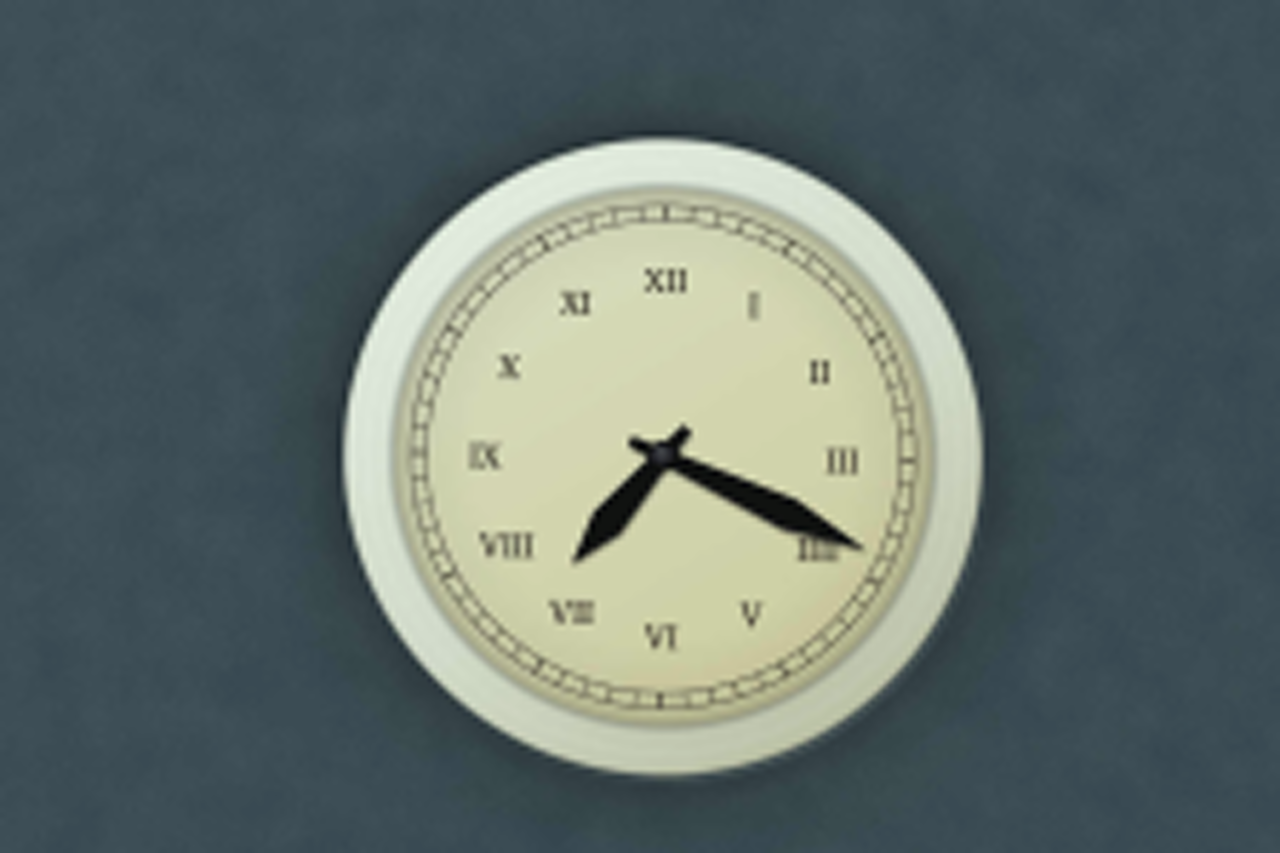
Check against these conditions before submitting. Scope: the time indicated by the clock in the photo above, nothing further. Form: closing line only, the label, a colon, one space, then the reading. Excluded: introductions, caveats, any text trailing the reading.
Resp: 7:19
